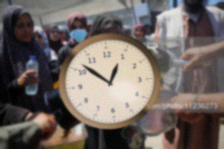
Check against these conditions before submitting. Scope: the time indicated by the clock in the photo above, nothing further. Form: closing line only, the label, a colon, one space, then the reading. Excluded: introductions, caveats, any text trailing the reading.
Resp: 12:52
